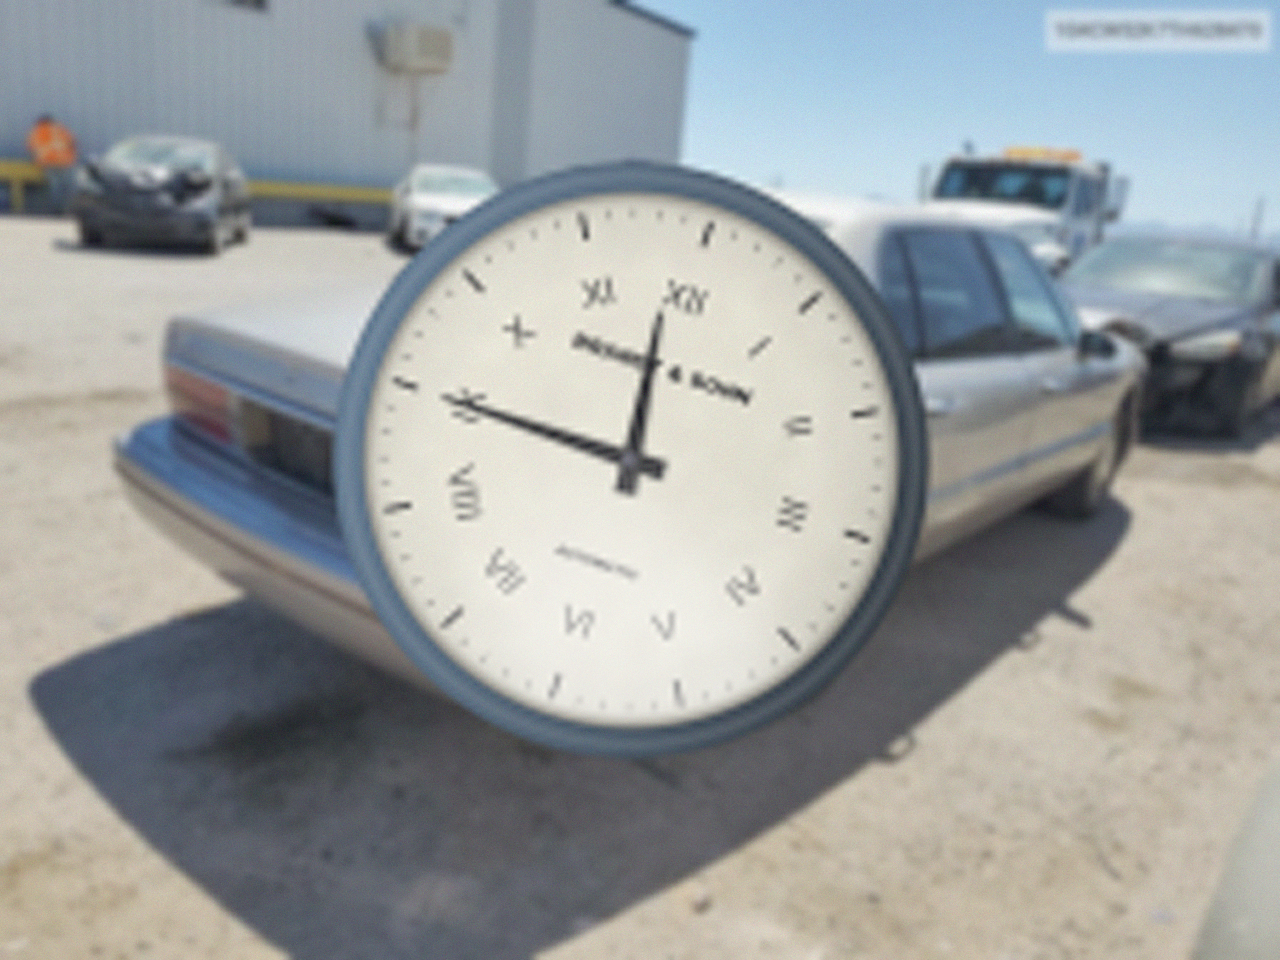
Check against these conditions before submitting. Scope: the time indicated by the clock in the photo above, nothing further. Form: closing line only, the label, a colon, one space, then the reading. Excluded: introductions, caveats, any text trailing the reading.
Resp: 11:45
